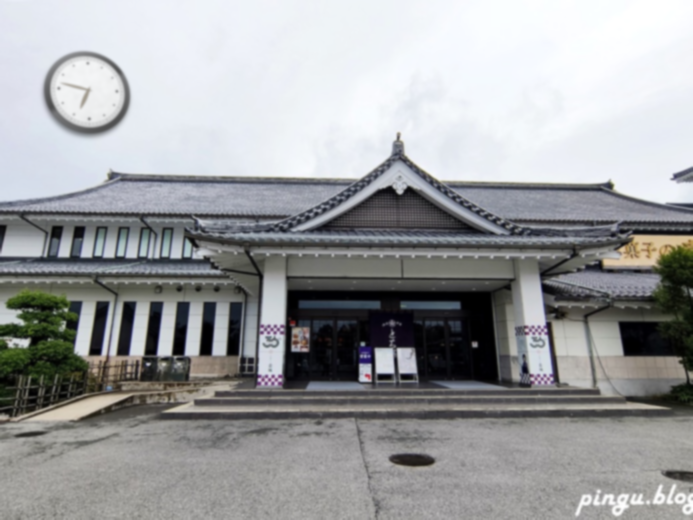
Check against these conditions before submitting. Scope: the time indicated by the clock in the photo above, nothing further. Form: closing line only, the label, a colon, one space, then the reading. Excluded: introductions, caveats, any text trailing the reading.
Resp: 6:47
